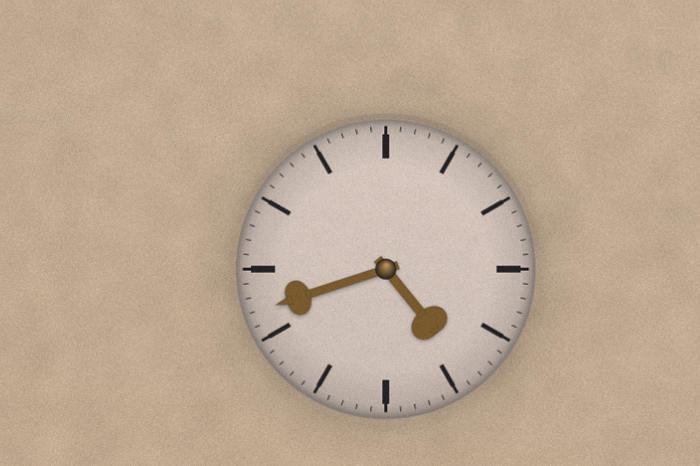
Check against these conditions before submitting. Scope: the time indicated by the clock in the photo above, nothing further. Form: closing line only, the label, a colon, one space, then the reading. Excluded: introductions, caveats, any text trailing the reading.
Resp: 4:42
